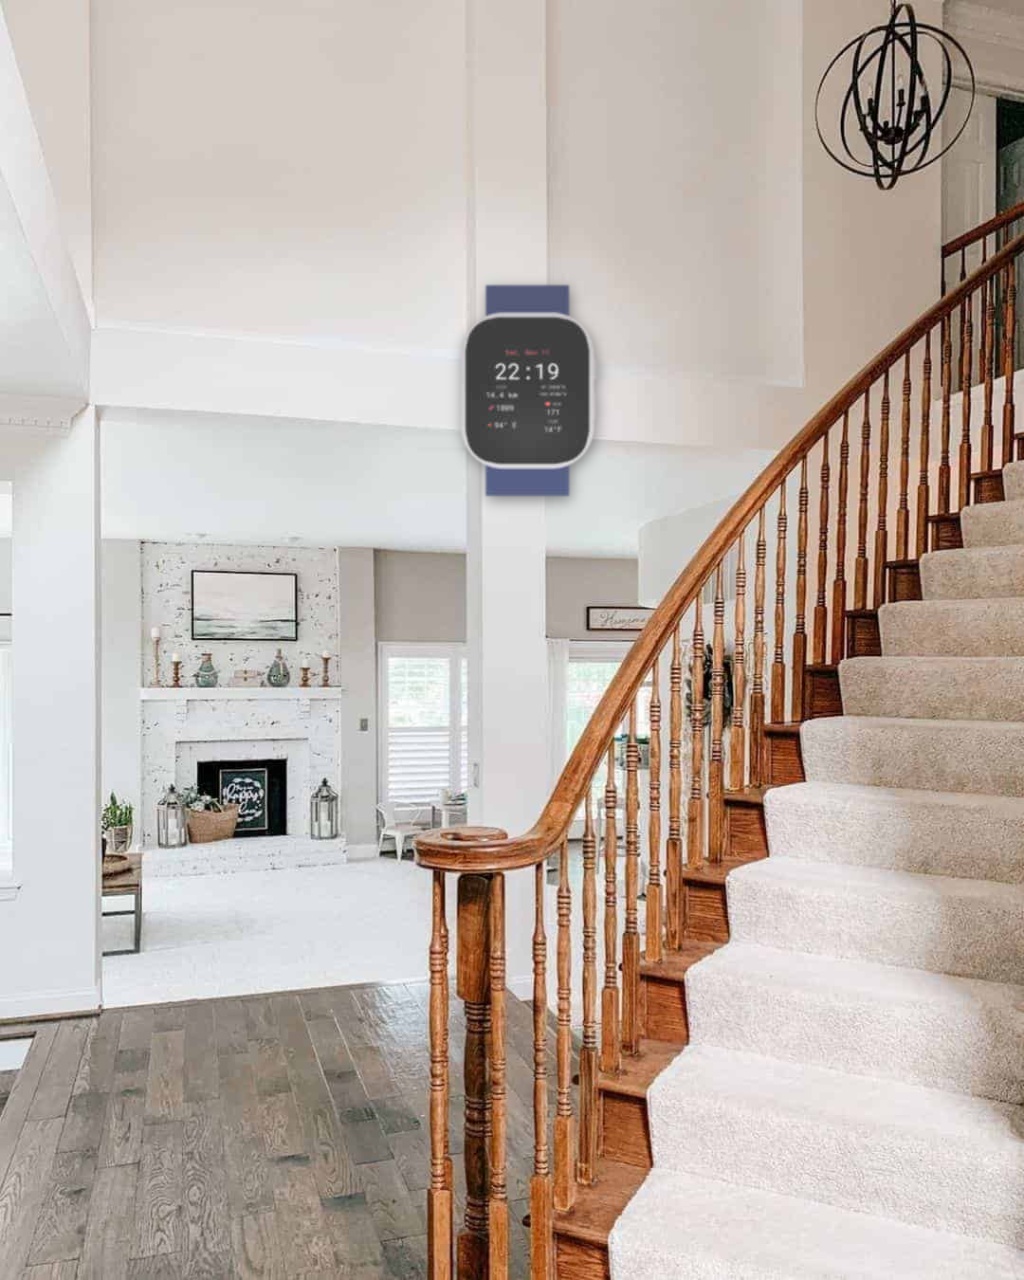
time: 22:19
